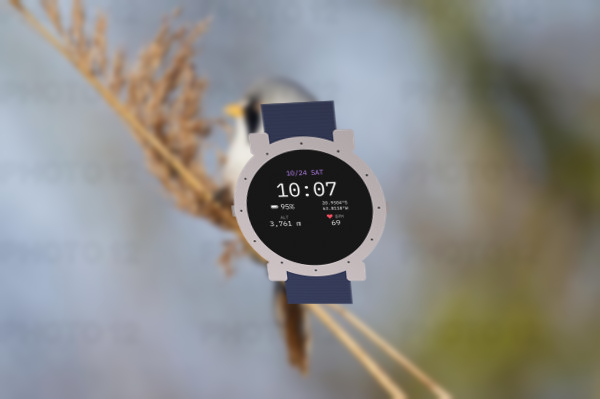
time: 10:07
